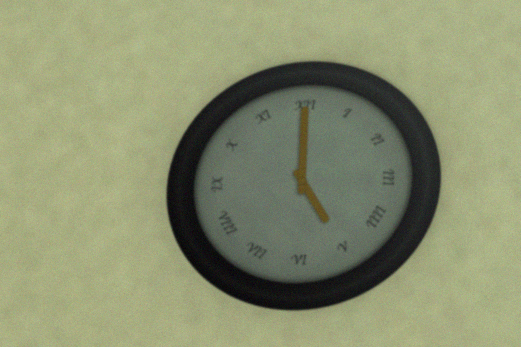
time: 5:00
